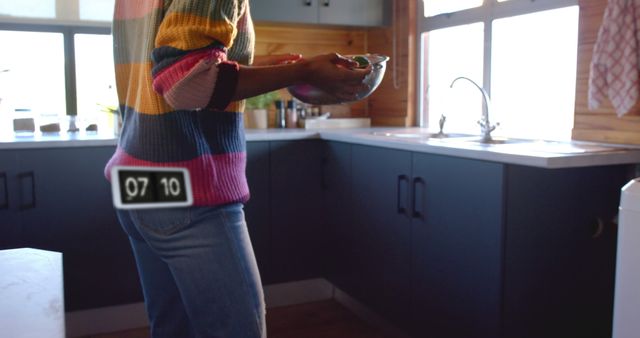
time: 7:10
